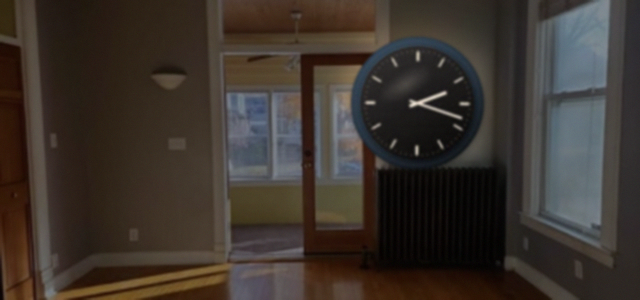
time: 2:18
